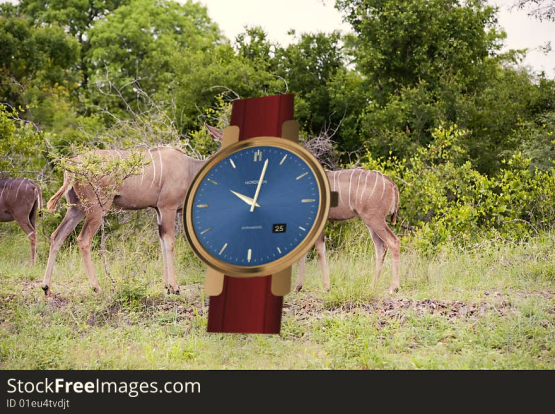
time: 10:02
